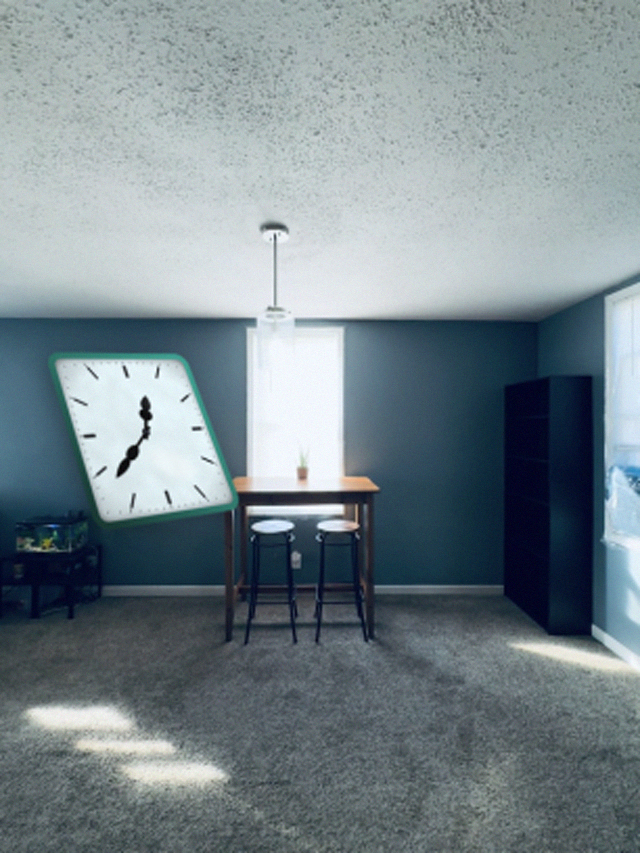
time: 12:38
